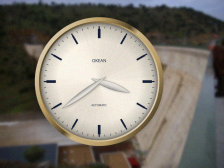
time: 3:39
